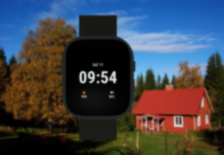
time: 9:54
